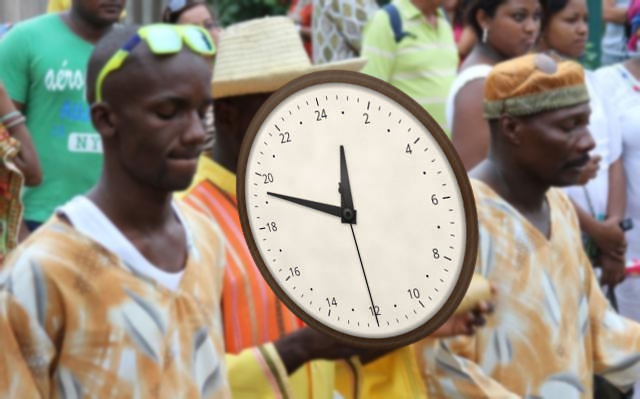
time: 0:48:30
